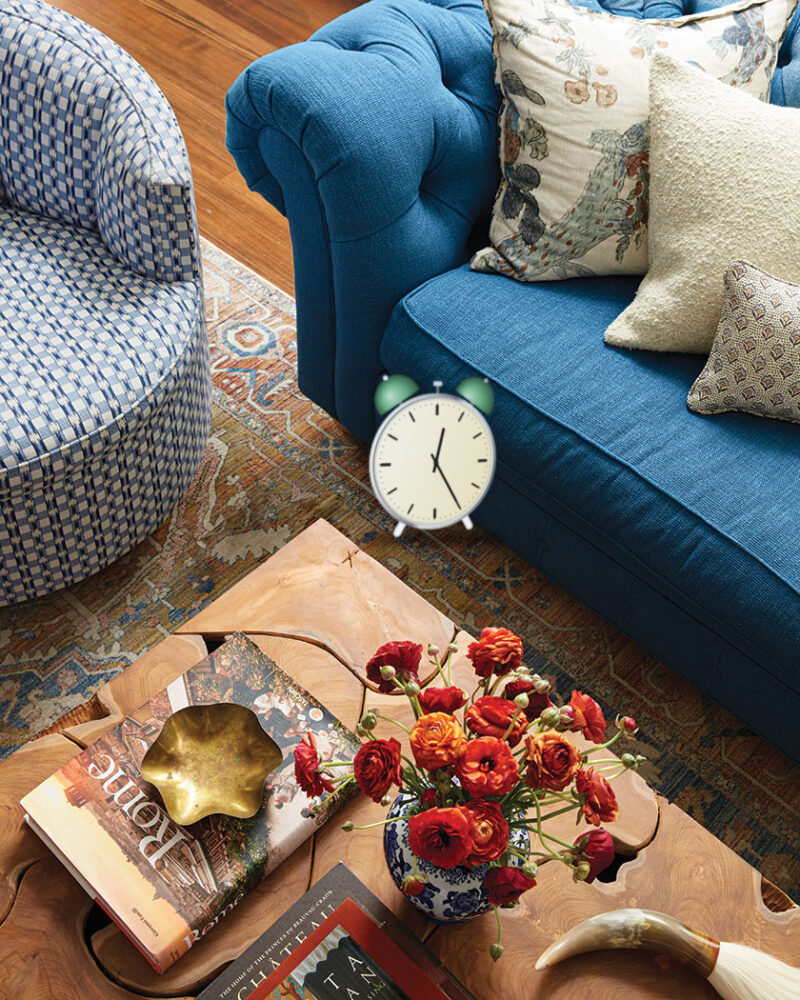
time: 12:25
